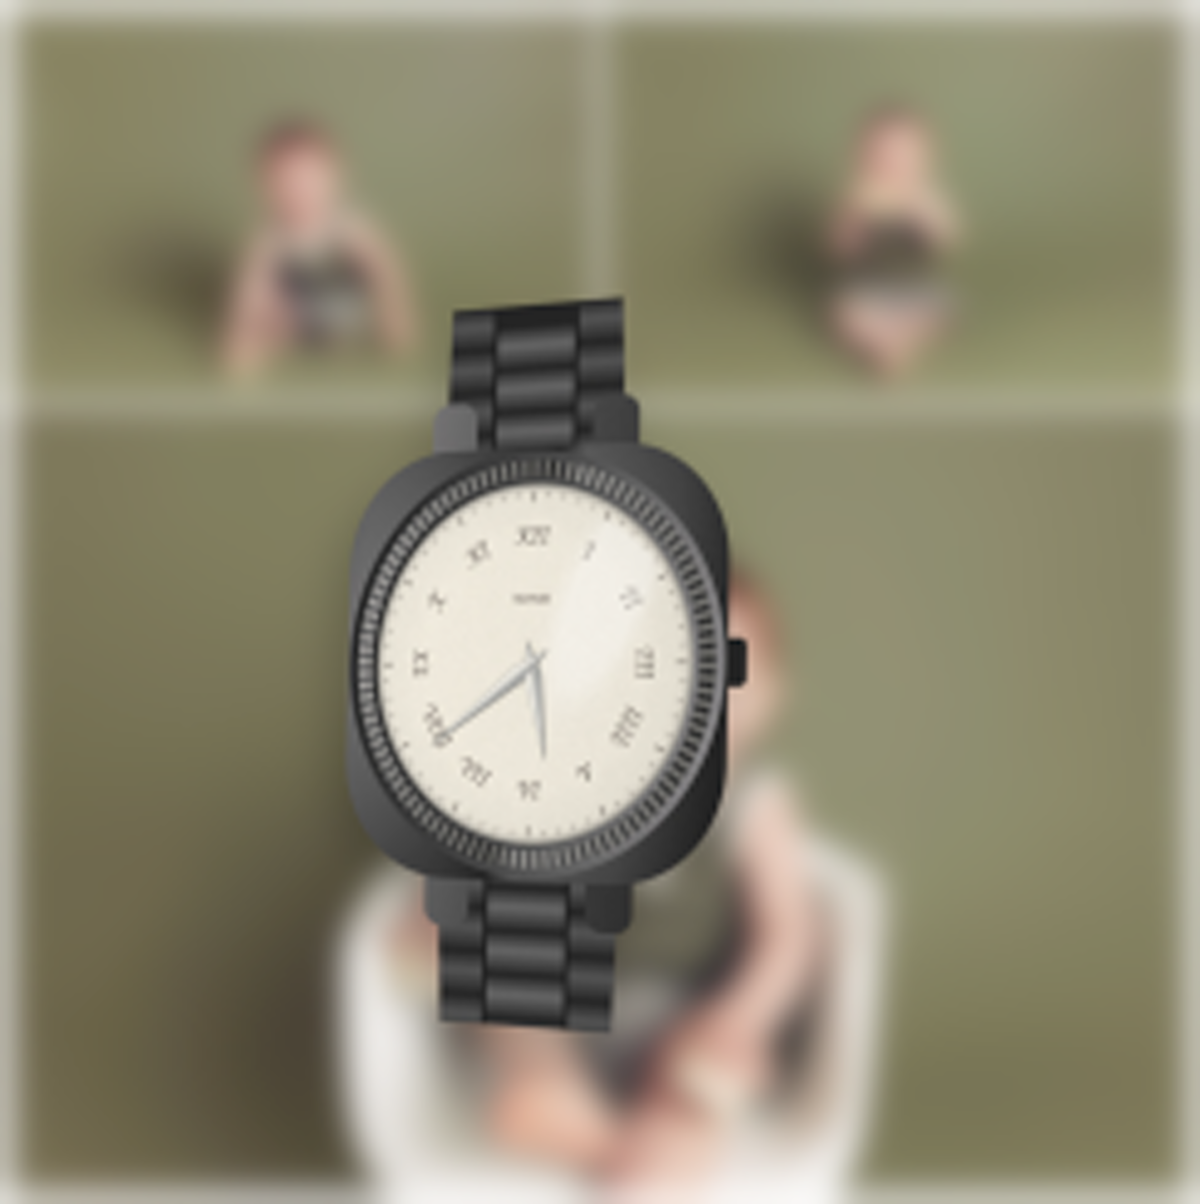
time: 5:39
